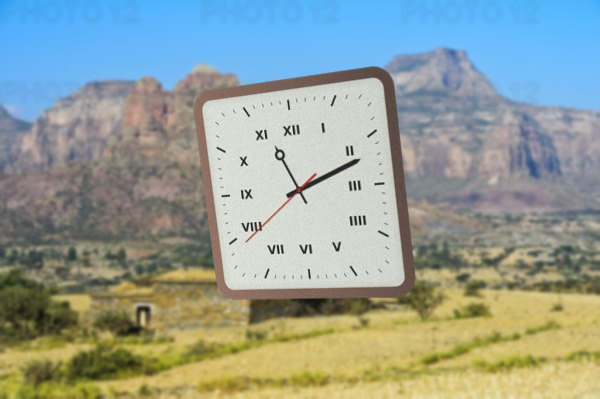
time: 11:11:39
